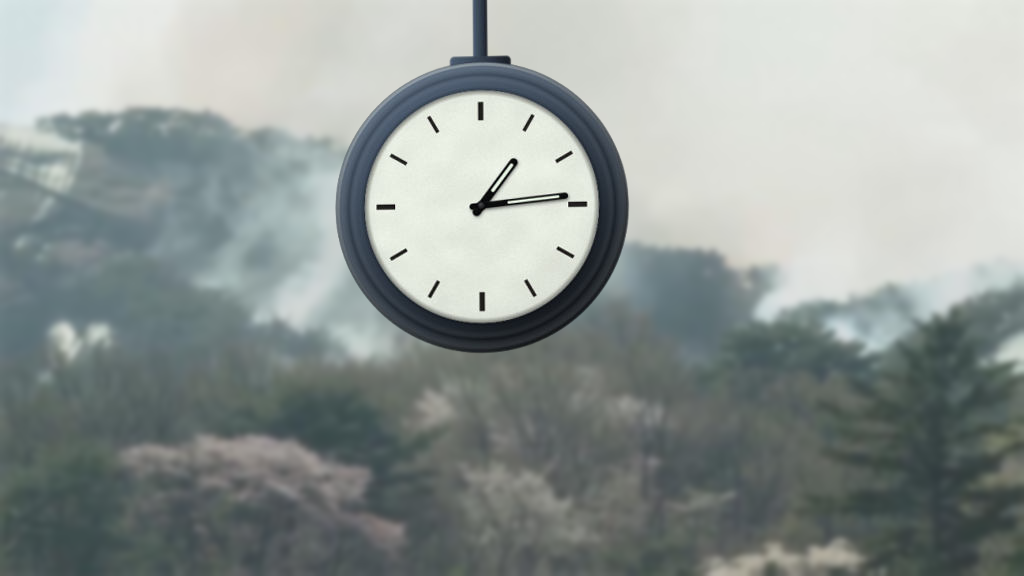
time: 1:14
